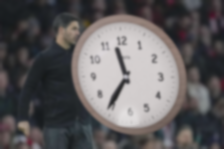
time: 11:36
